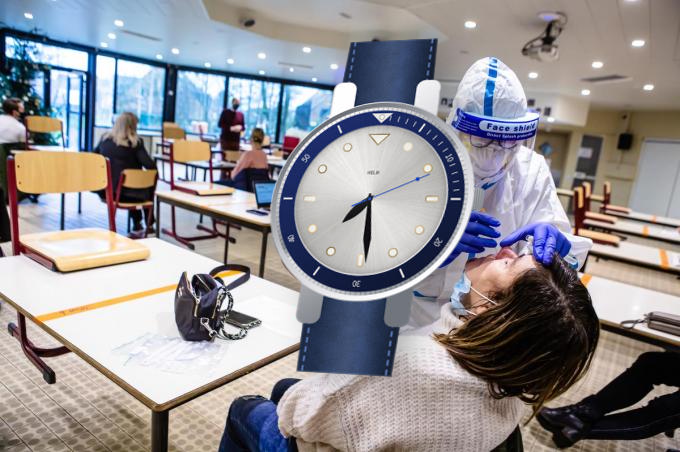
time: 7:29:11
